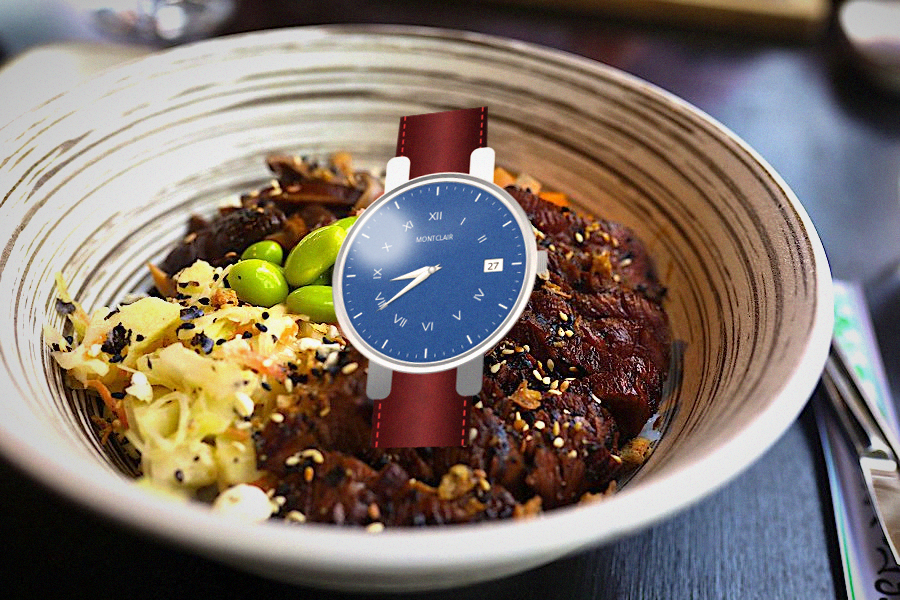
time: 8:39
